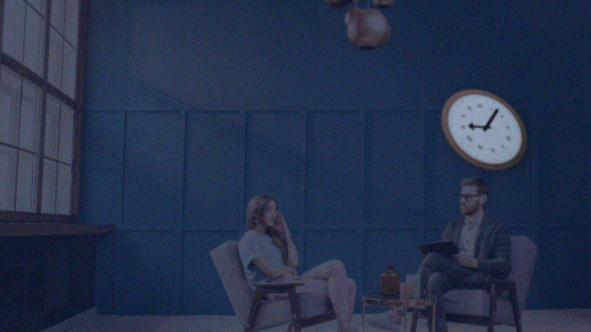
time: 9:07
